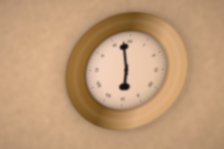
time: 5:58
